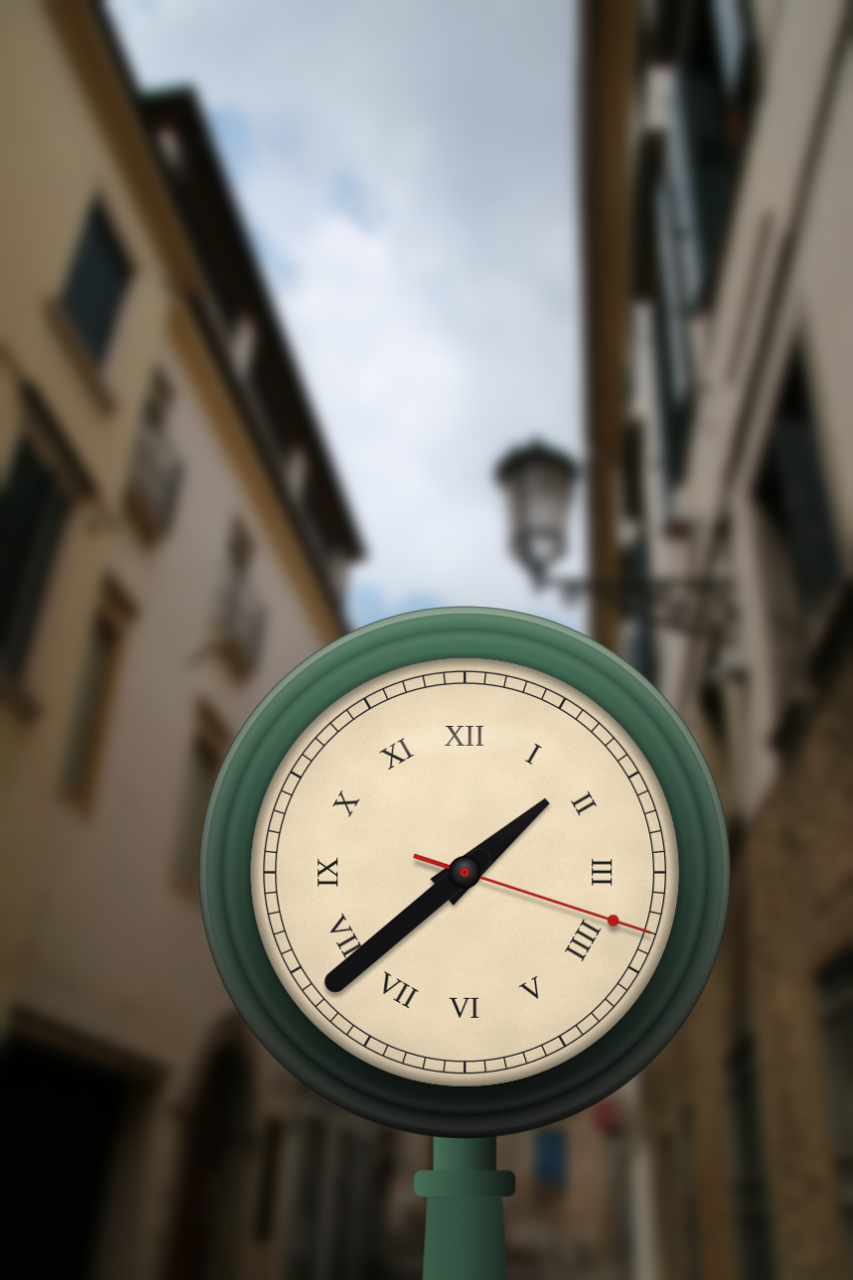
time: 1:38:18
